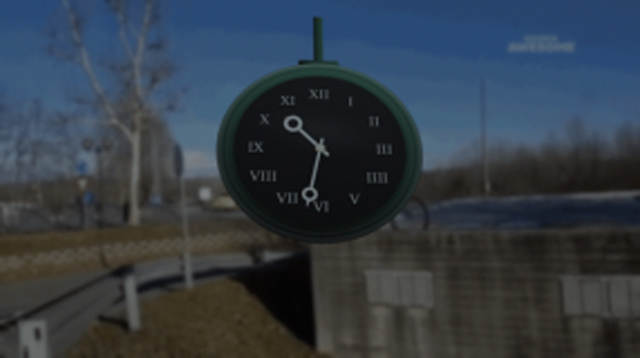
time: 10:32
